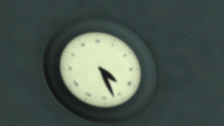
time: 4:27
